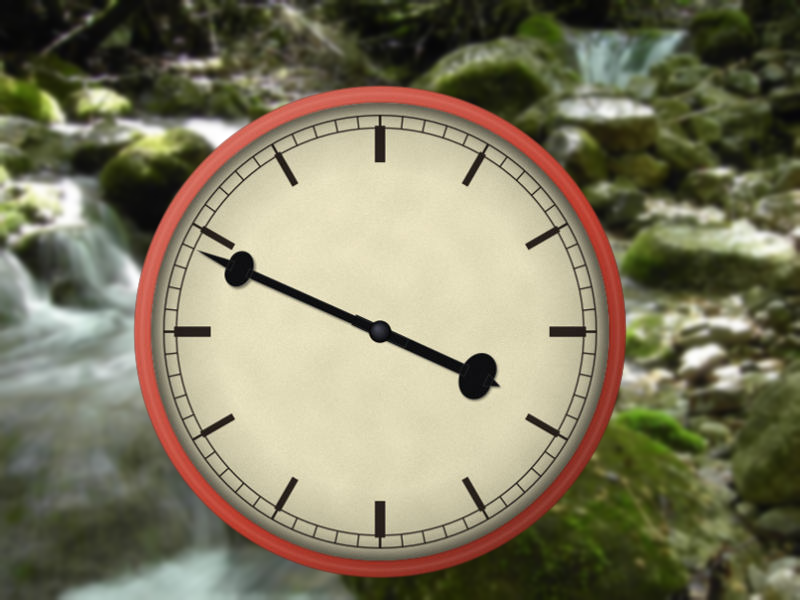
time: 3:49
